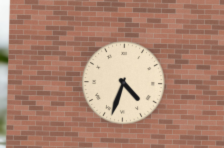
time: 4:33
